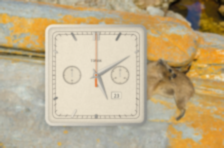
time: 5:10
